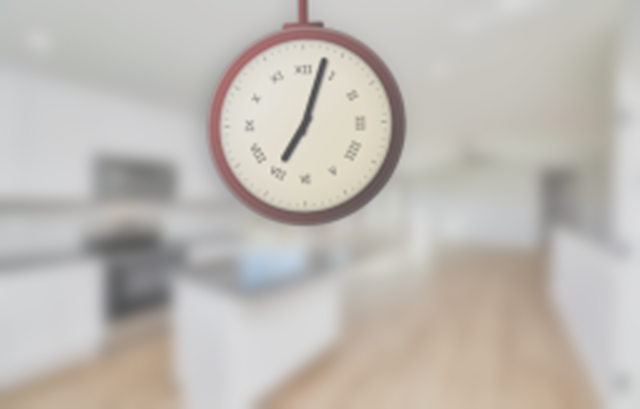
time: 7:03
